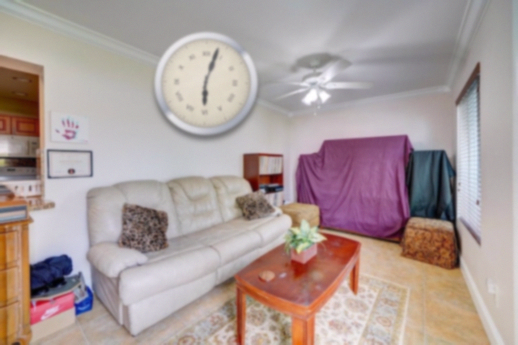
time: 6:03
